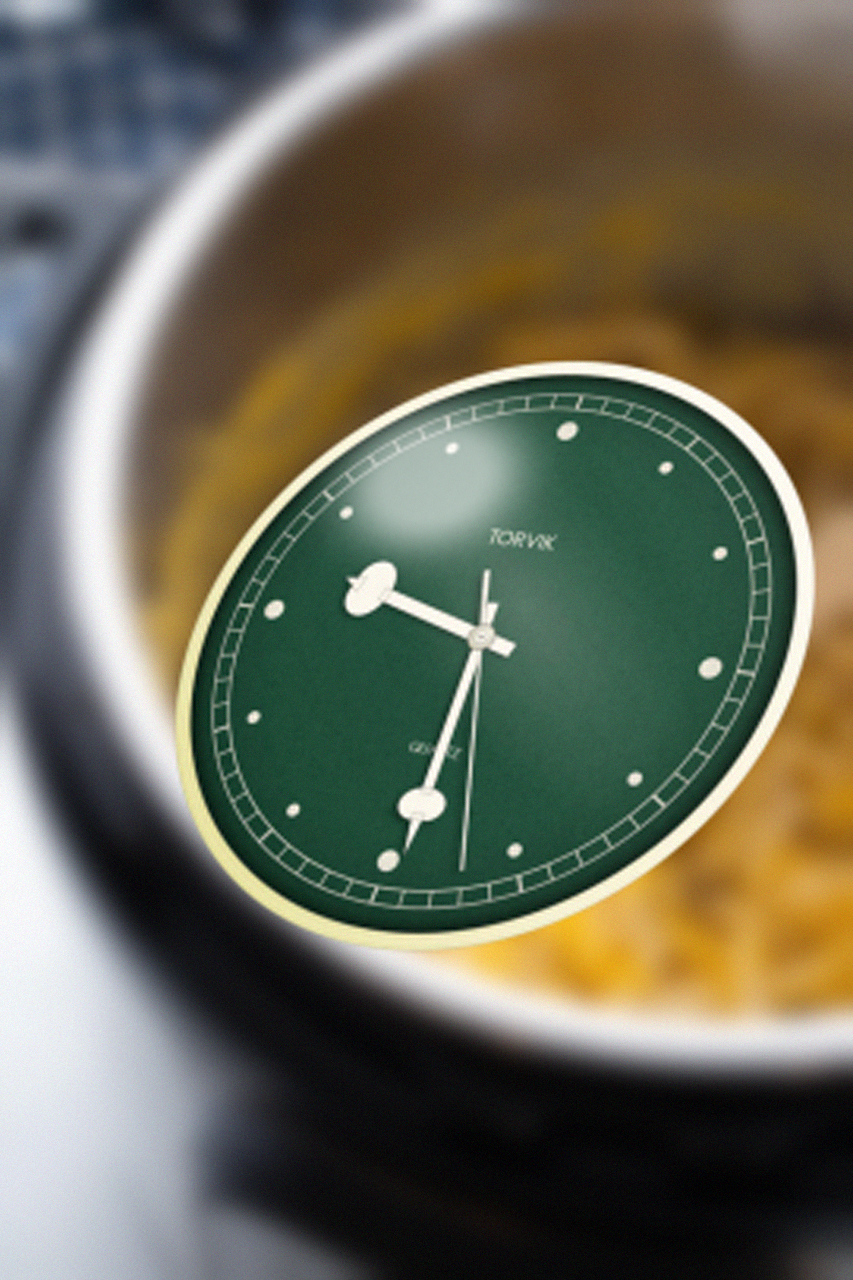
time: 9:29:27
